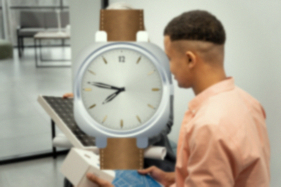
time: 7:47
